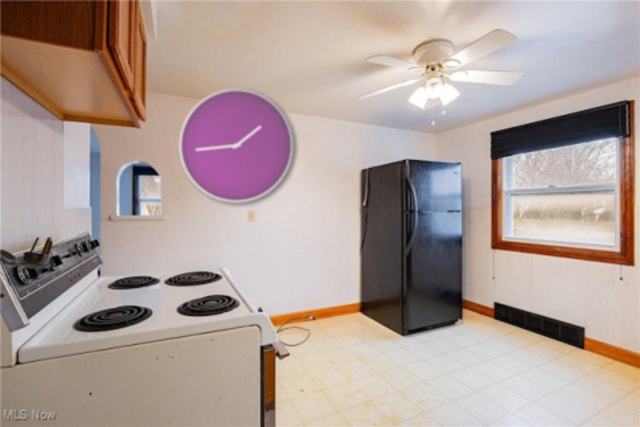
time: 1:44
